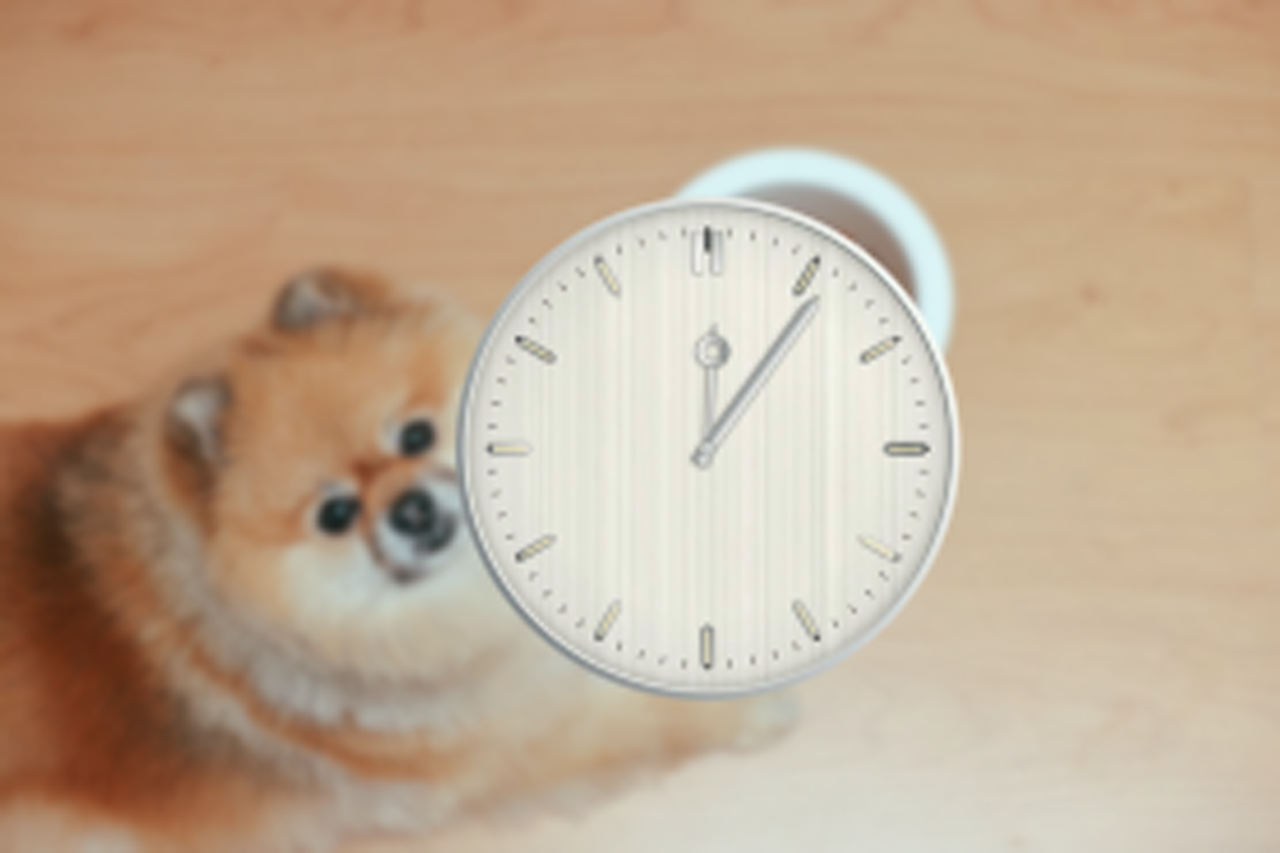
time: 12:06
